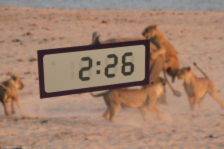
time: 2:26
